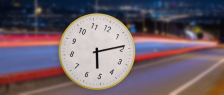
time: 5:09
